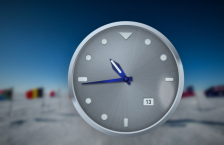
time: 10:44
